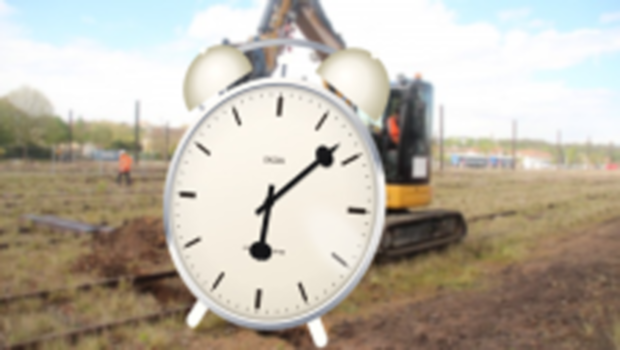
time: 6:08
